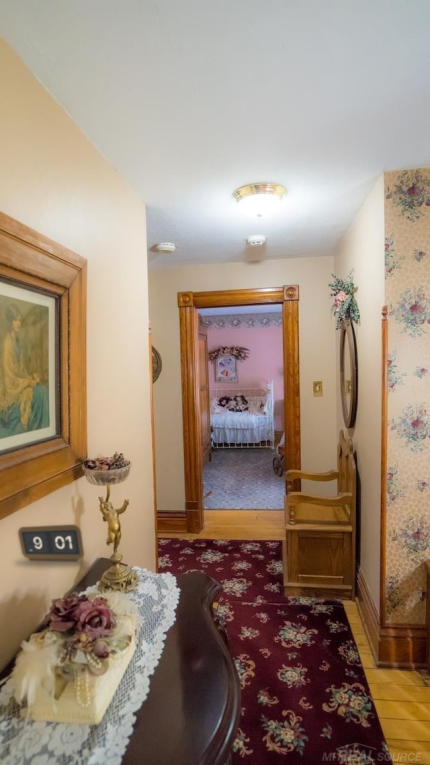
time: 9:01
